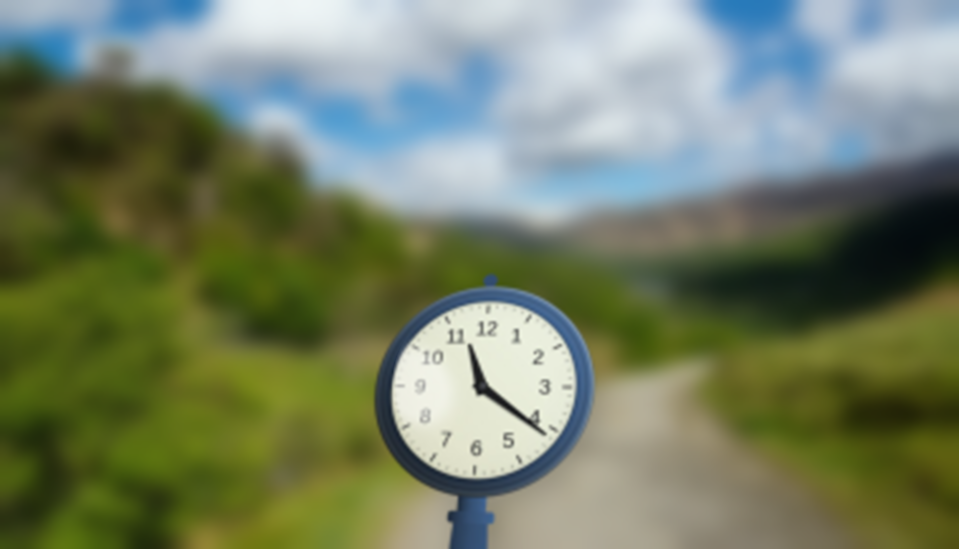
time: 11:21
